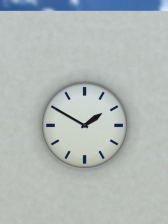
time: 1:50
